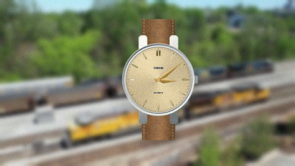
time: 3:09
